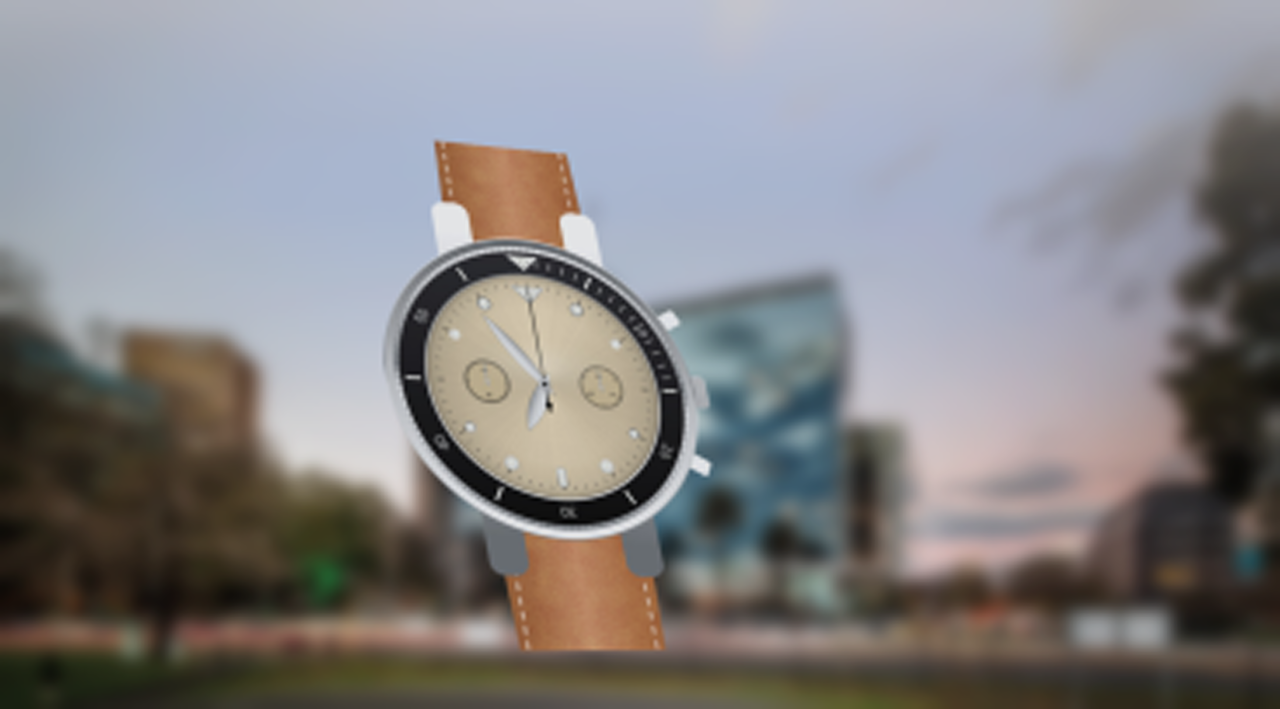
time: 6:54
